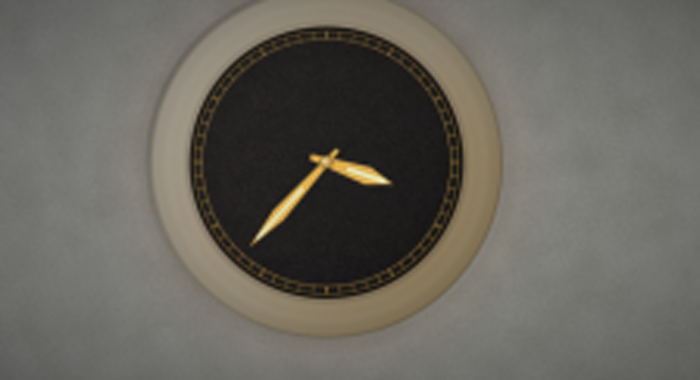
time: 3:37
